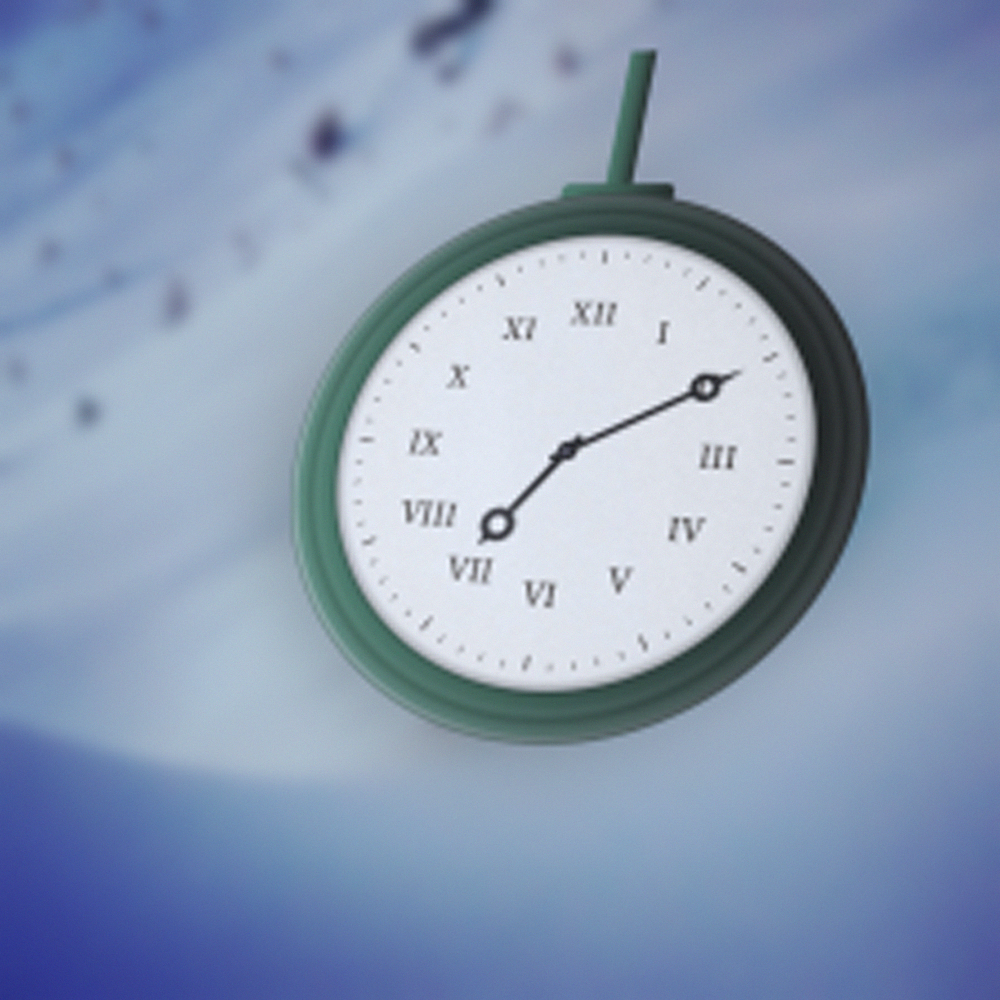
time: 7:10
